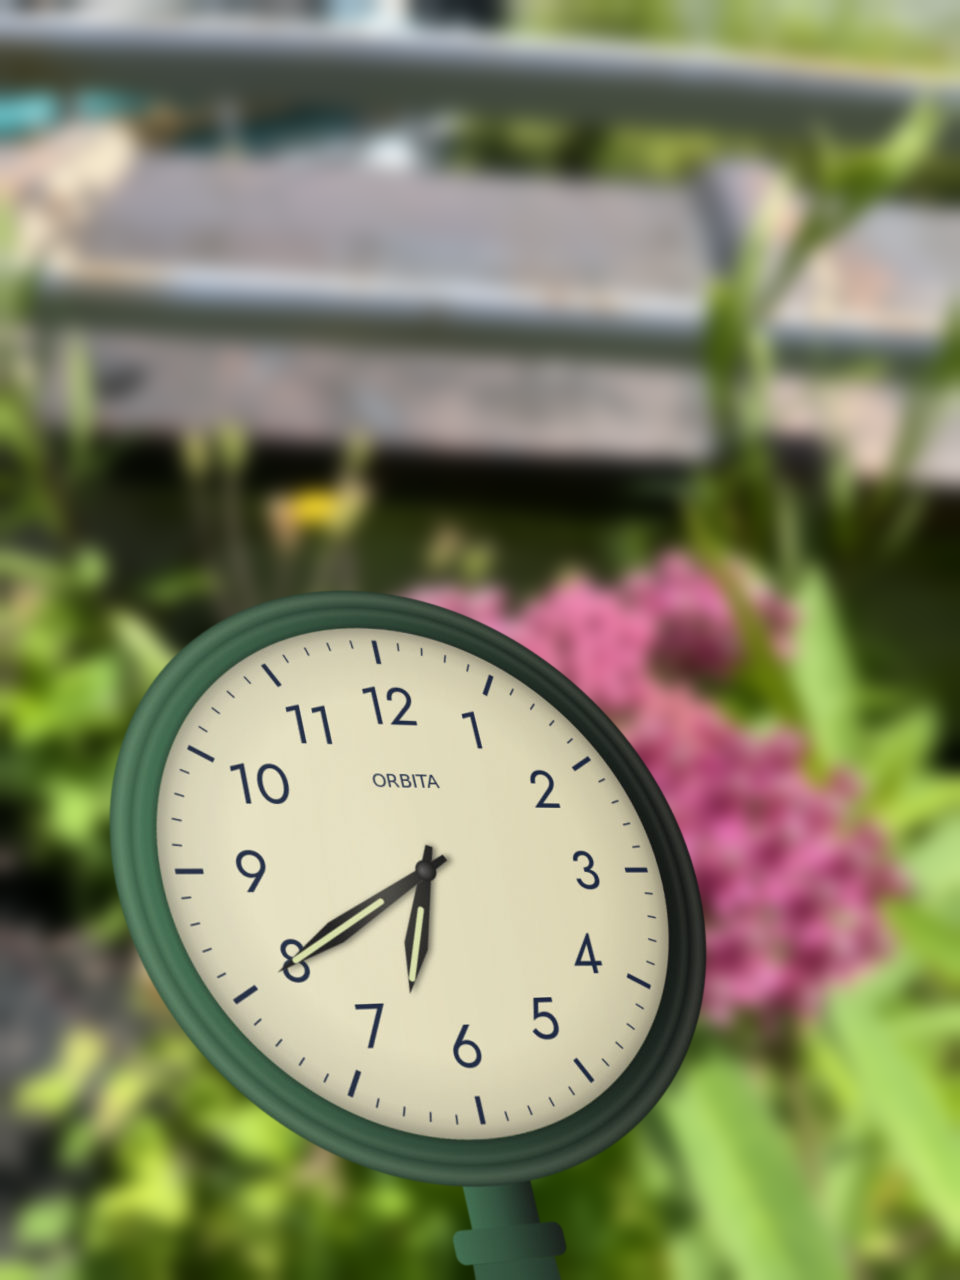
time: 6:40
